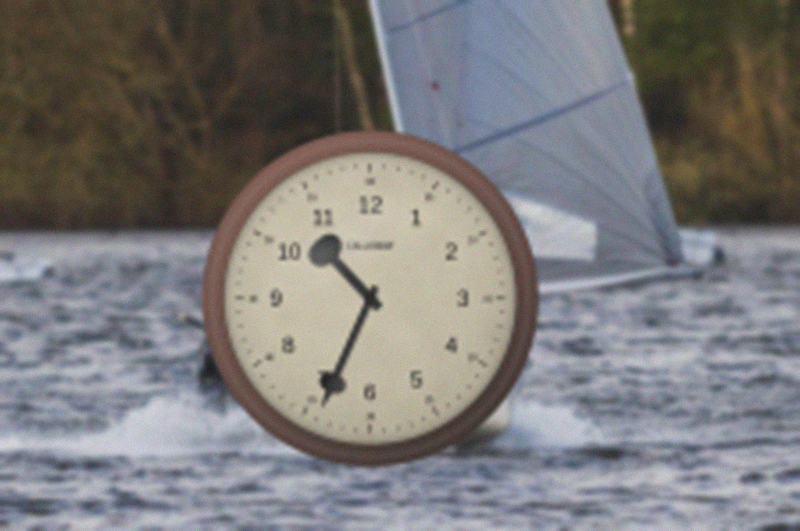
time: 10:34
